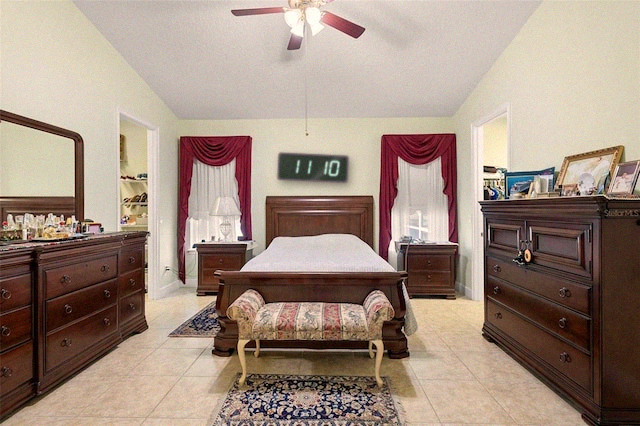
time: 11:10
